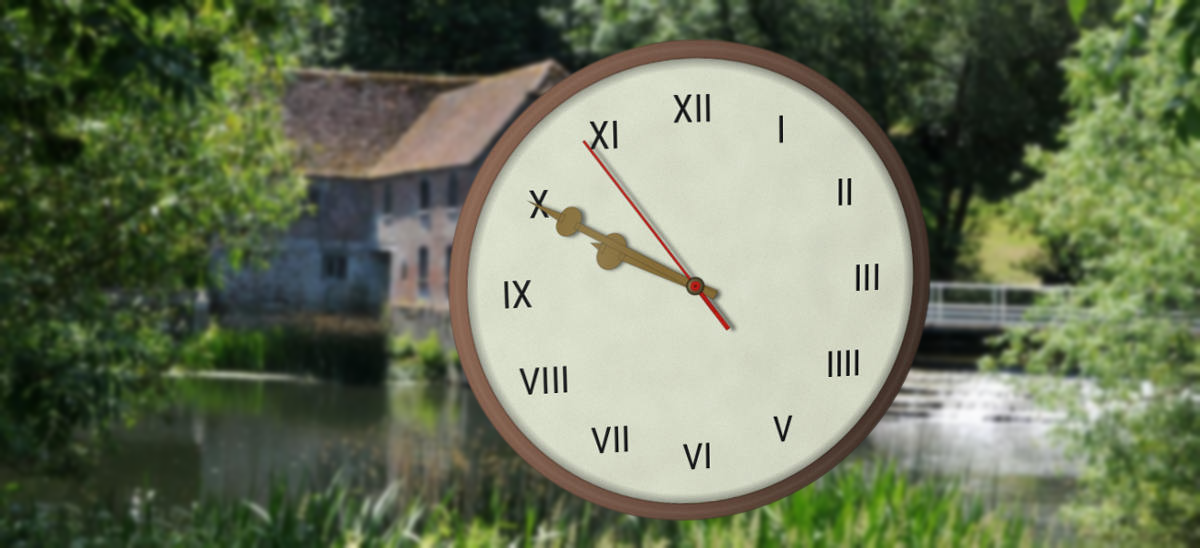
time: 9:49:54
